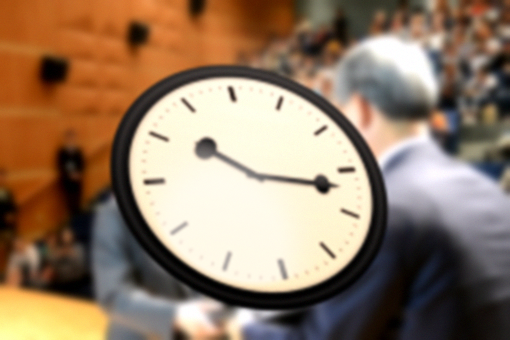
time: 10:17
